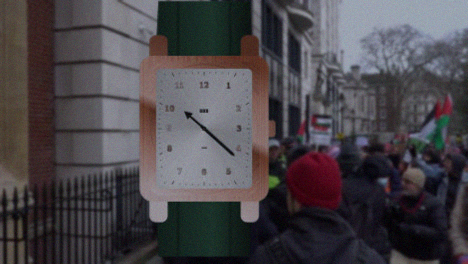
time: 10:22
